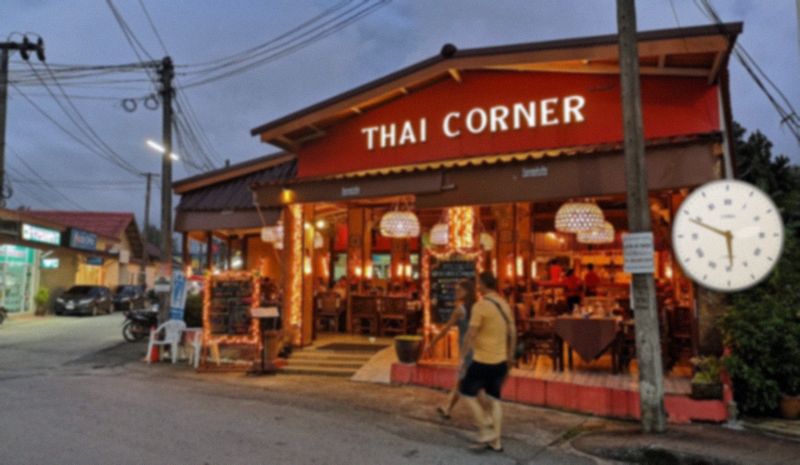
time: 5:49
